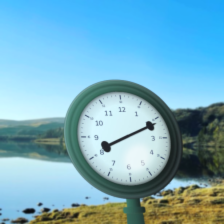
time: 8:11
